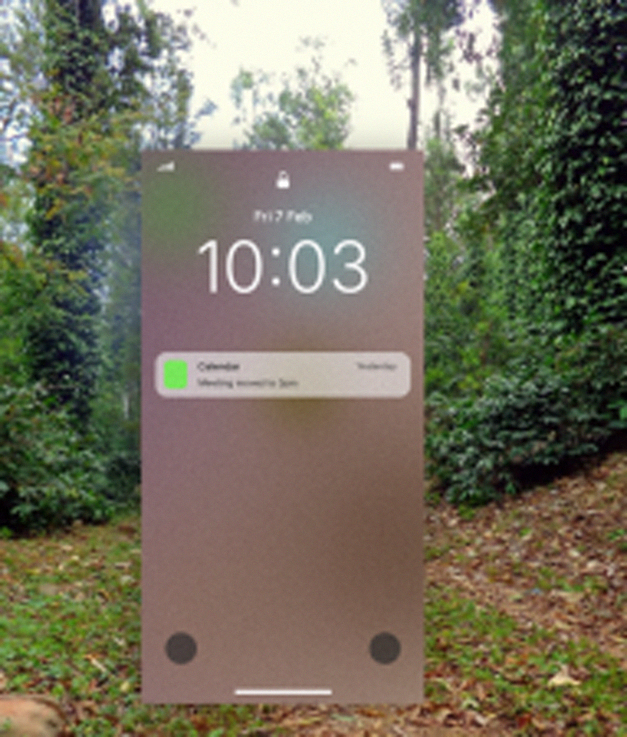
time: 10:03
